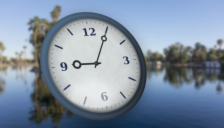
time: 9:05
